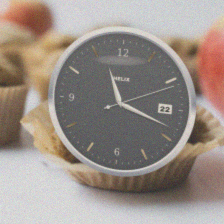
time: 11:18:11
